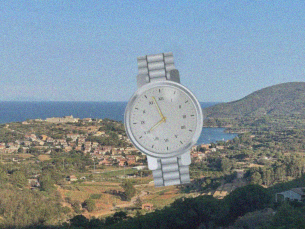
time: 7:57
